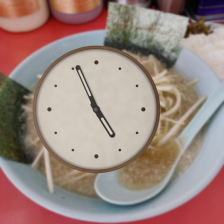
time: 4:56
